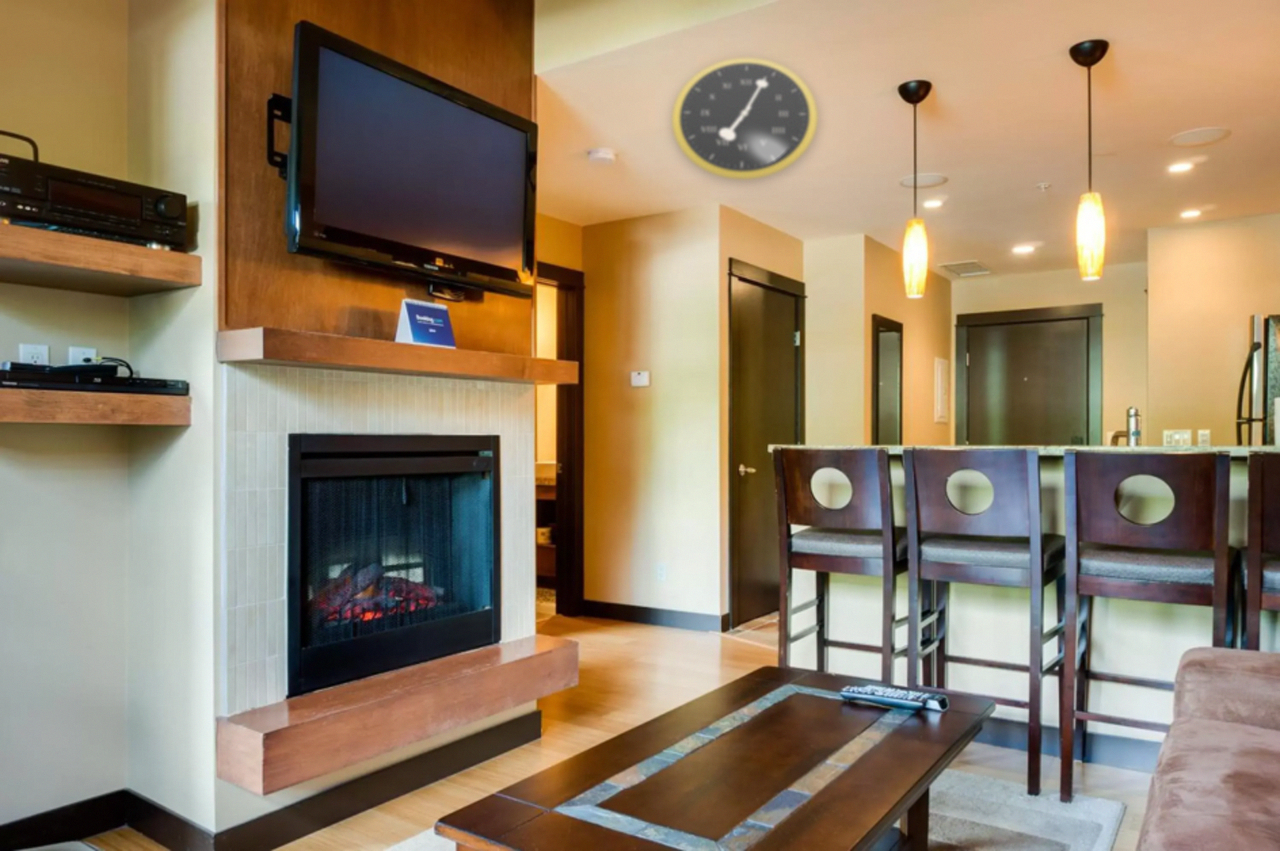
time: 7:04
